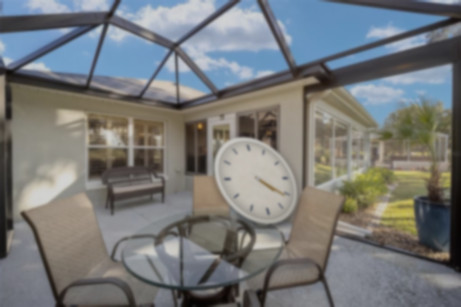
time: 4:21
